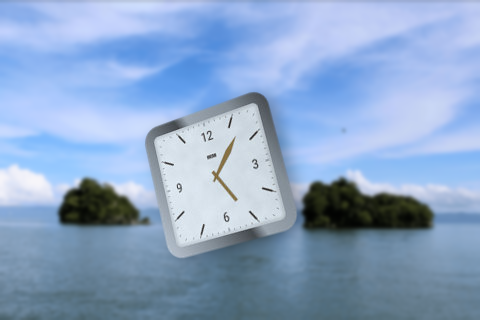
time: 5:07
